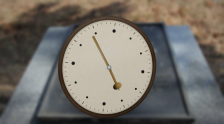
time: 4:54
